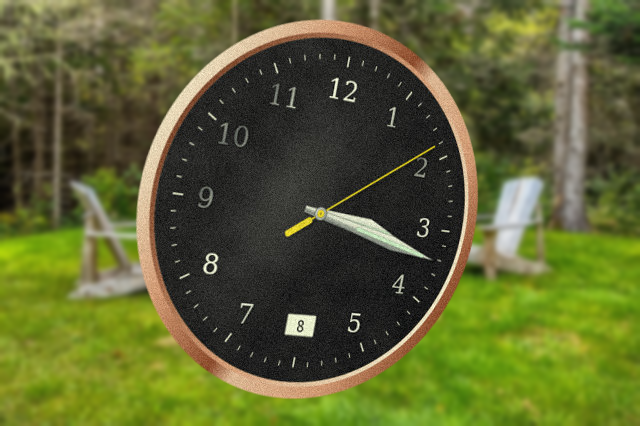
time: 3:17:09
